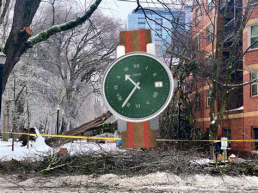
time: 10:36
